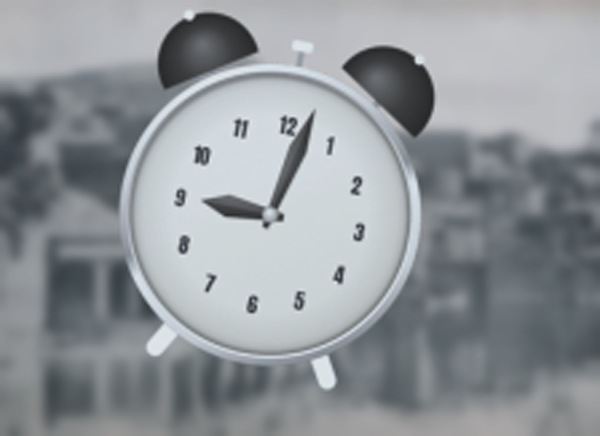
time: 9:02
